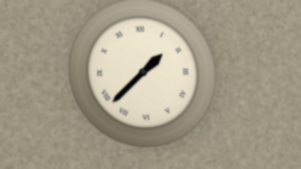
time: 1:38
